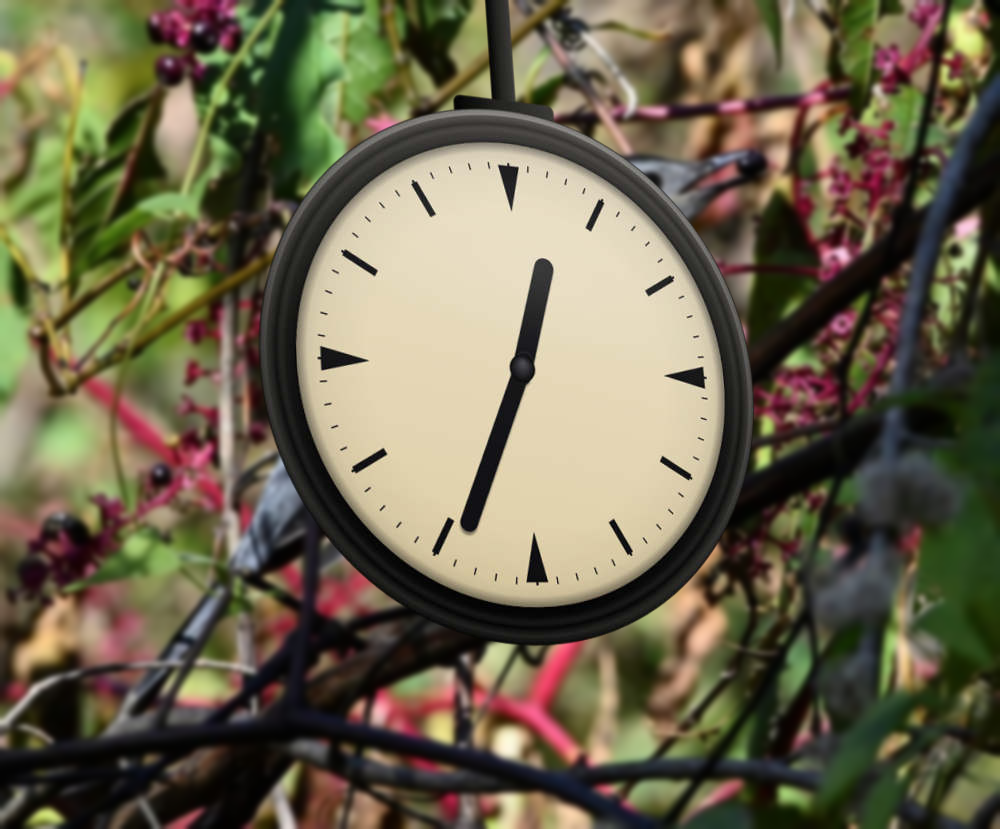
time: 12:34
